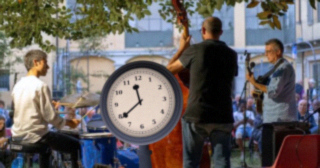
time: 11:39
